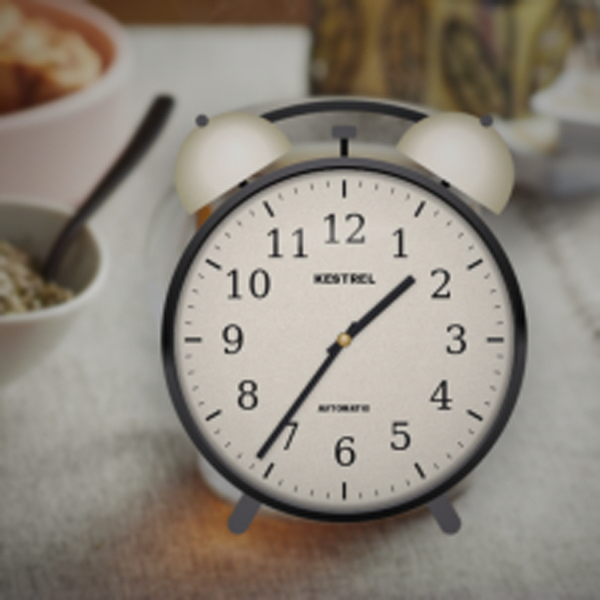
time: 1:36
